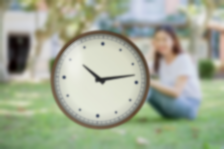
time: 10:13
